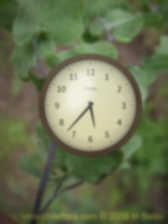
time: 5:37
